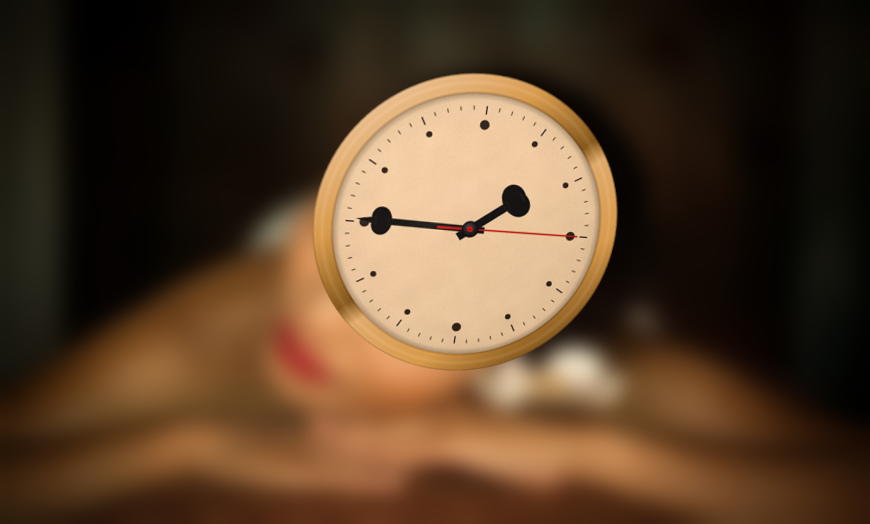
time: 1:45:15
